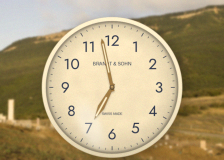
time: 6:58
